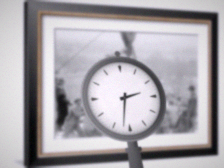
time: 2:32
